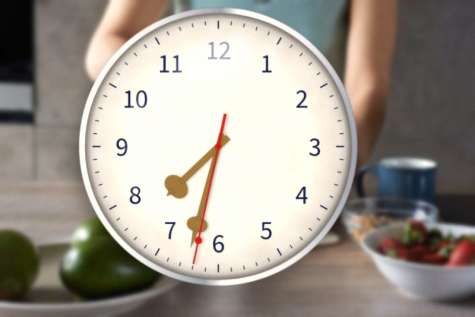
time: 7:32:32
